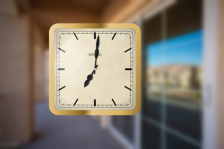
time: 7:01
